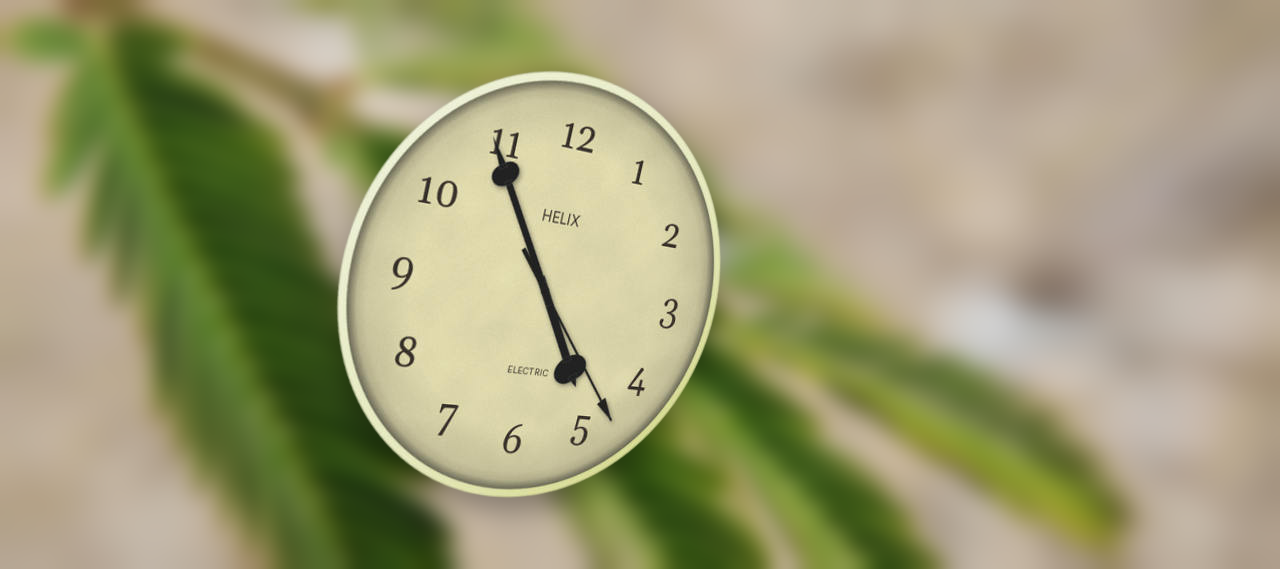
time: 4:54:23
